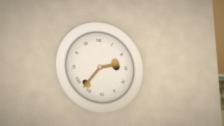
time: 2:37
